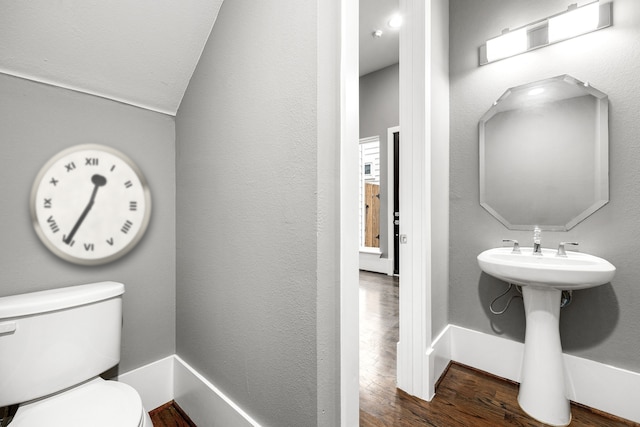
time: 12:35
